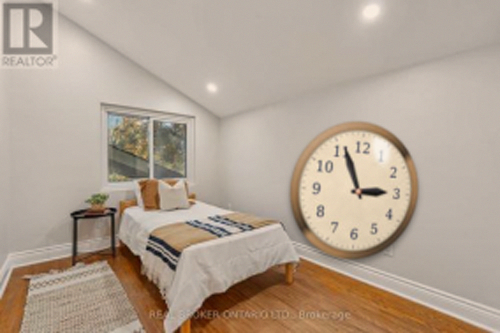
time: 2:56
